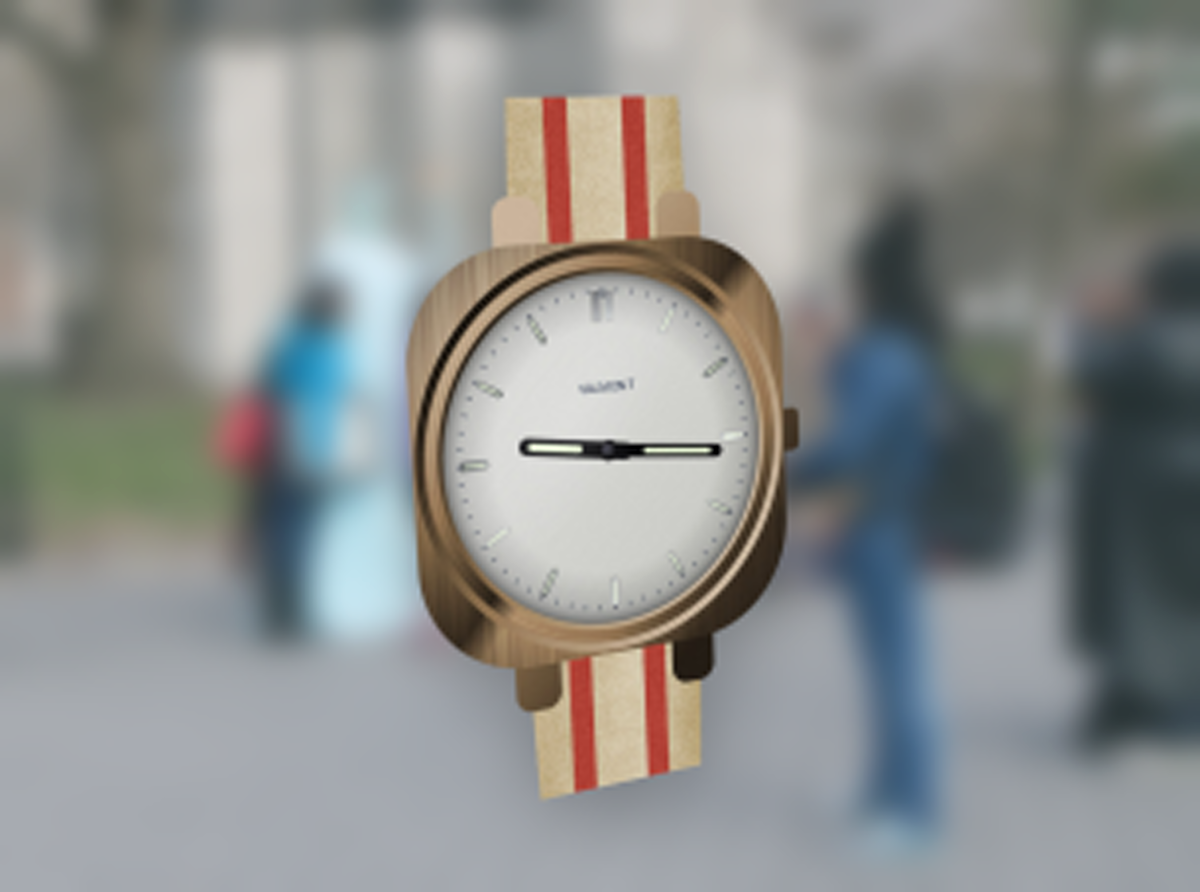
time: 9:16
